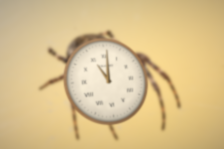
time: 11:01
